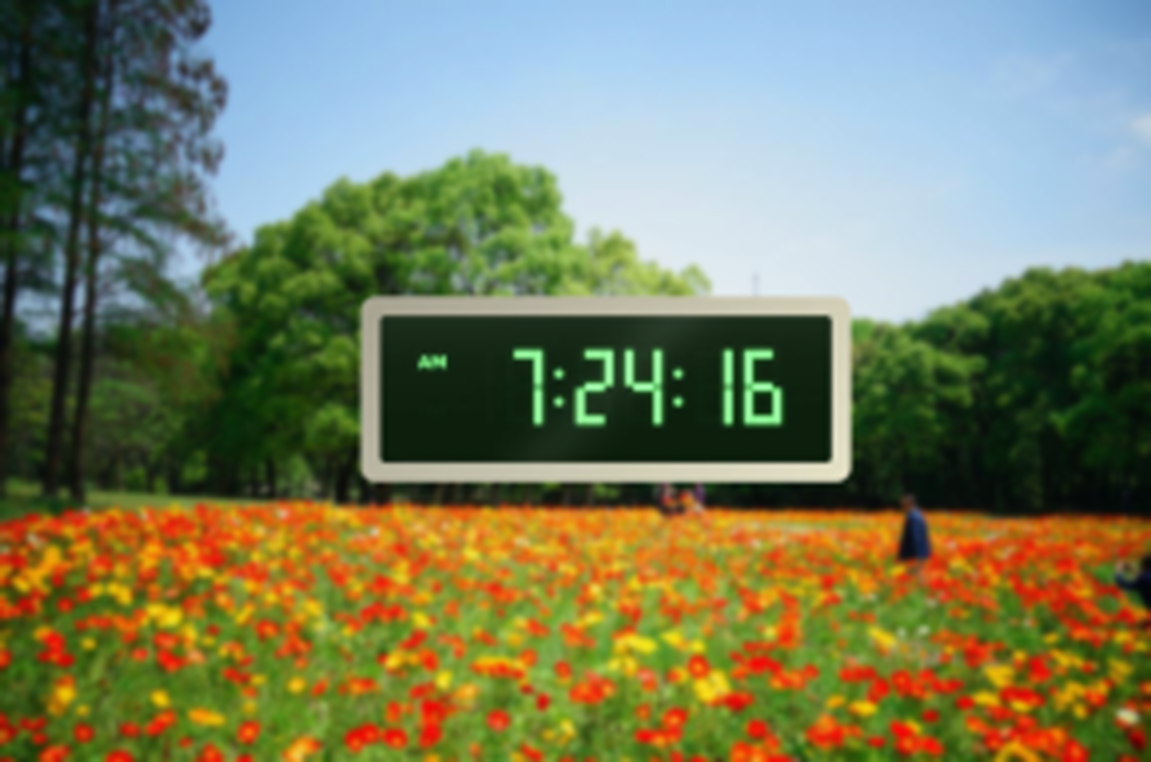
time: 7:24:16
